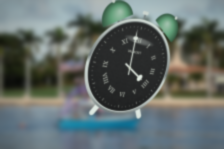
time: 3:59
